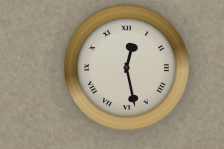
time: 12:28
